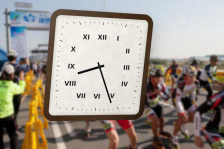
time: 8:26
